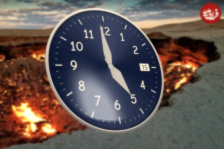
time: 4:59
